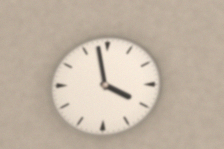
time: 3:58
